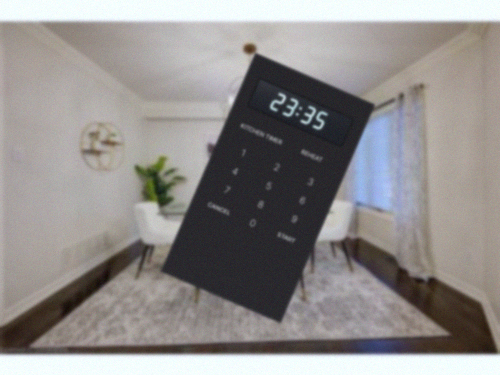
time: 23:35
